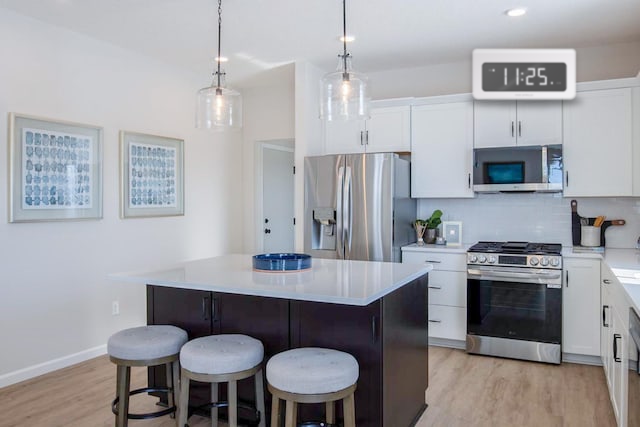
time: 11:25
